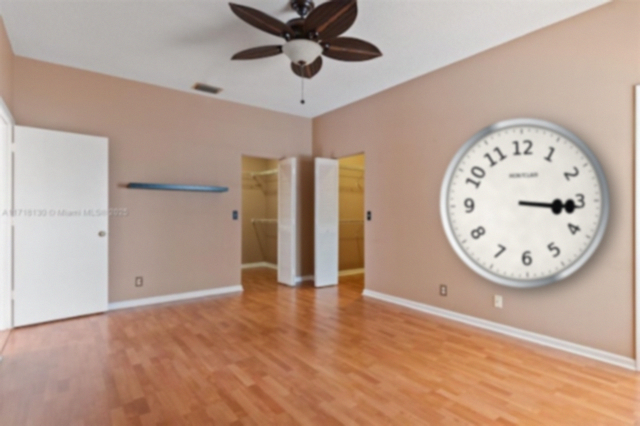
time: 3:16
